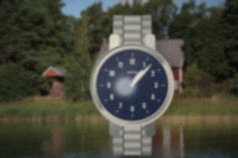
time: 1:07
